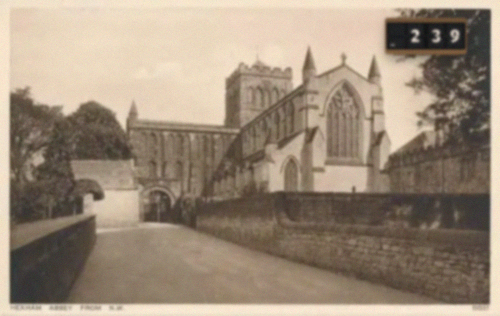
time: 2:39
